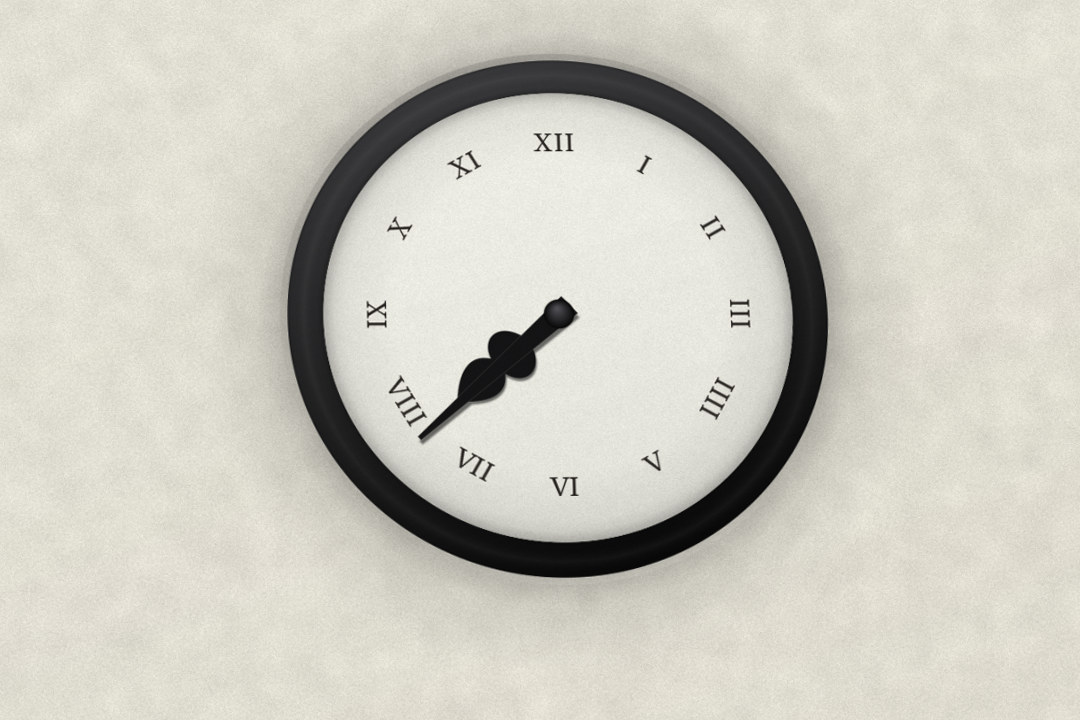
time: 7:38
